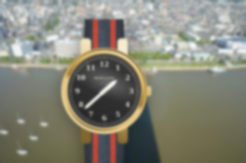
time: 1:38
